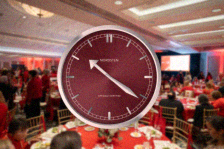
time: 10:21
